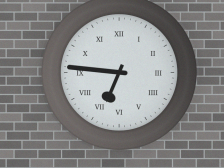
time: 6:46
